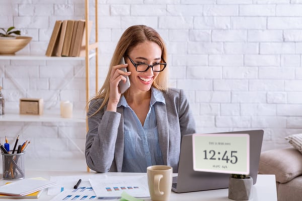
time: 12:45
